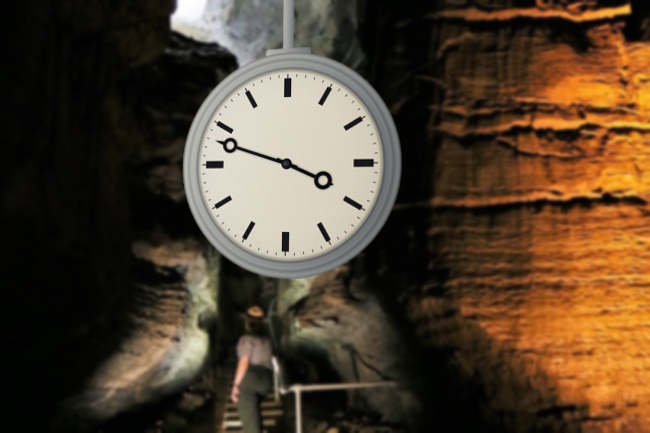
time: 3:48
